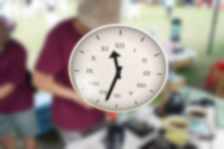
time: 11:33
